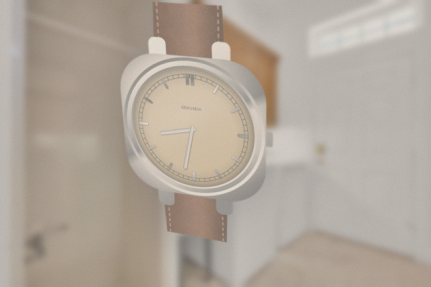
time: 8:32
